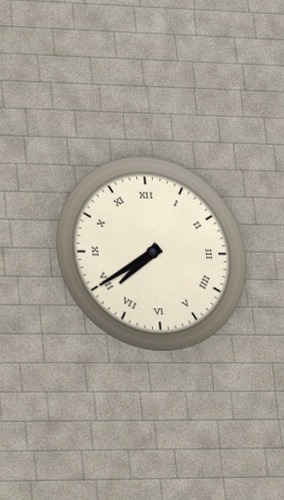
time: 7:40
